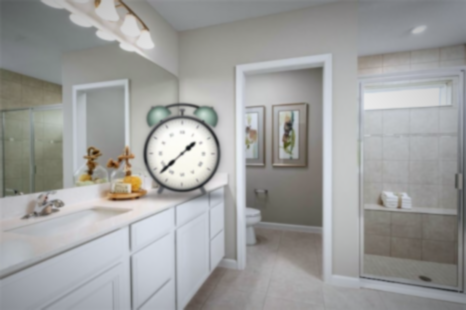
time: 1:38
